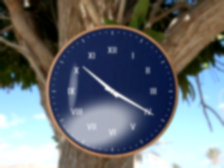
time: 10:20
